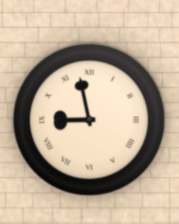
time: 8:58
